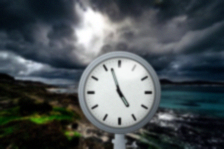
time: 4:57
